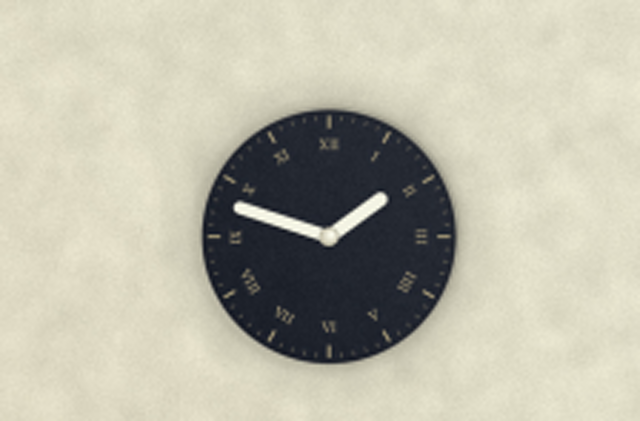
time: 1:48
